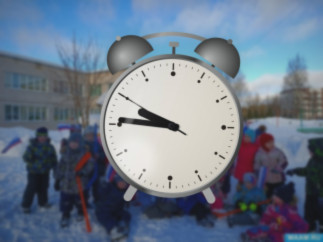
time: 9:45:50
